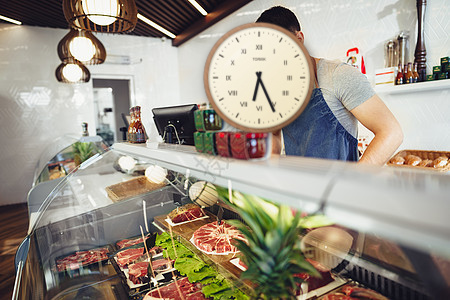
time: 6:26
